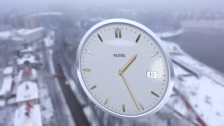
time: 1:26
